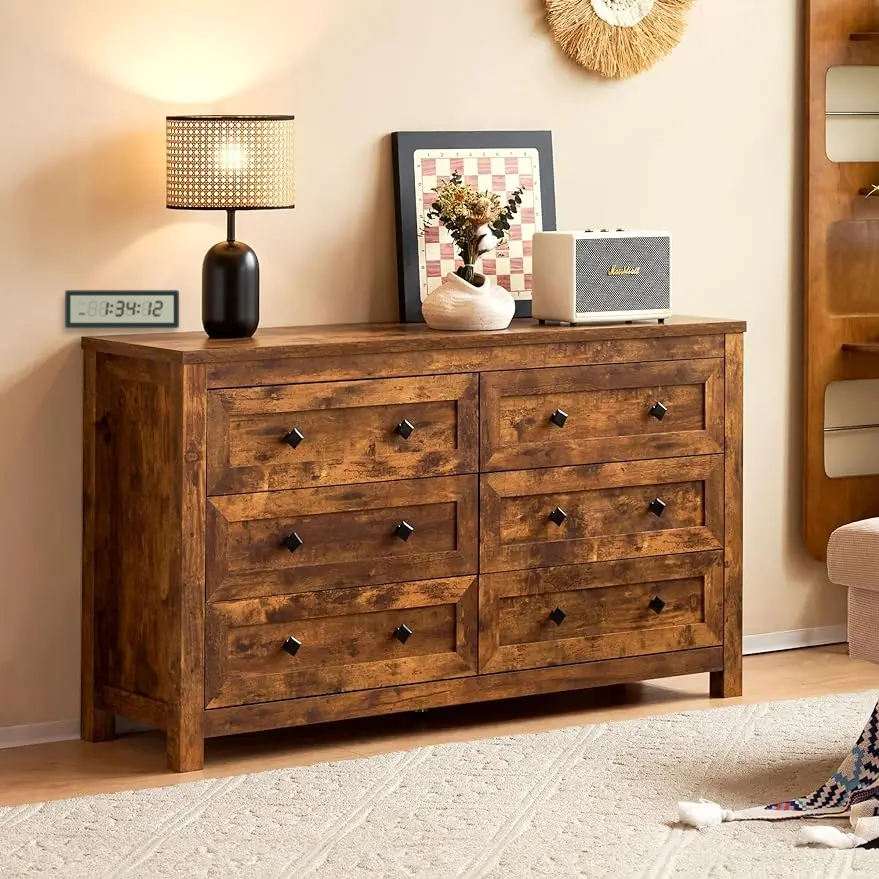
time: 1:34:12
